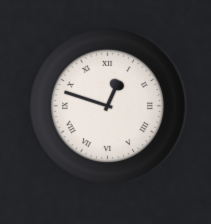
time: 12:48
